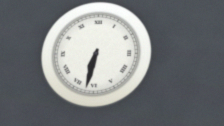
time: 6:32
